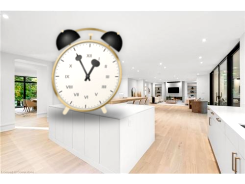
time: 12:55
